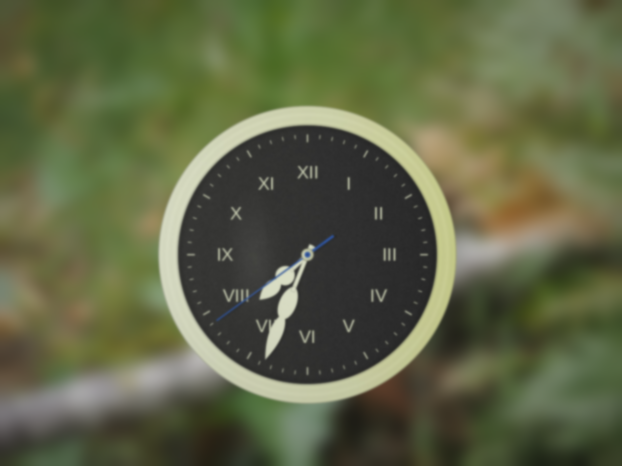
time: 7:33:39
